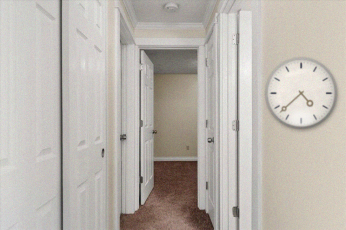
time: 4:38
